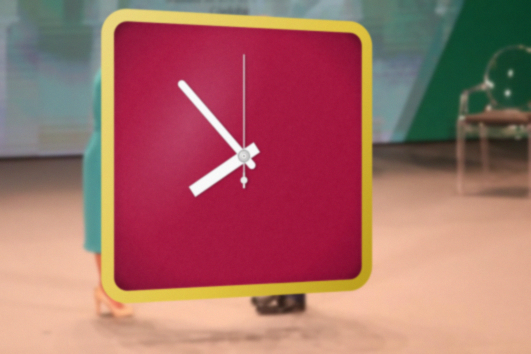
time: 7:53:00
